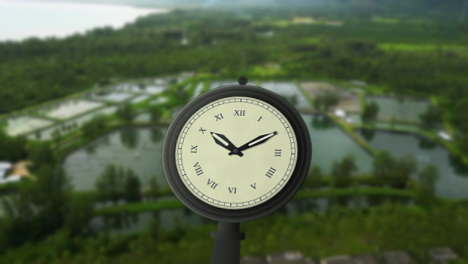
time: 10:10
